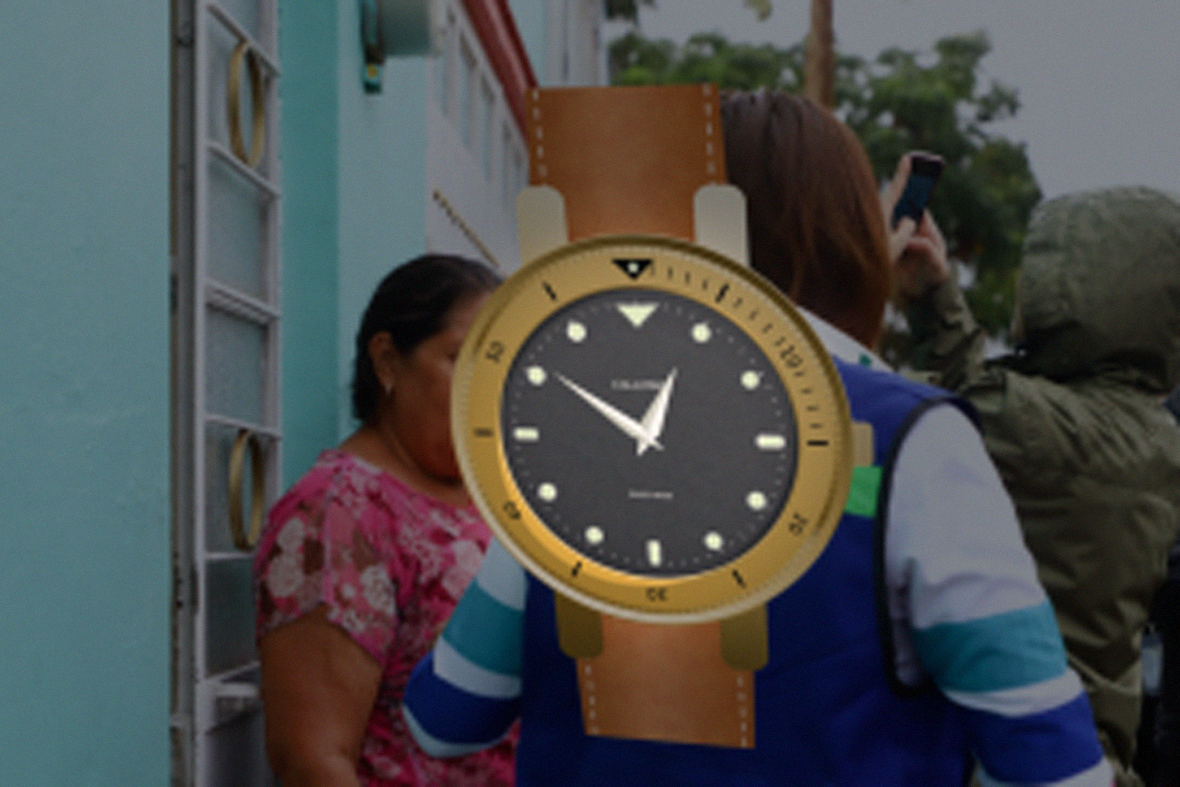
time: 12:51
